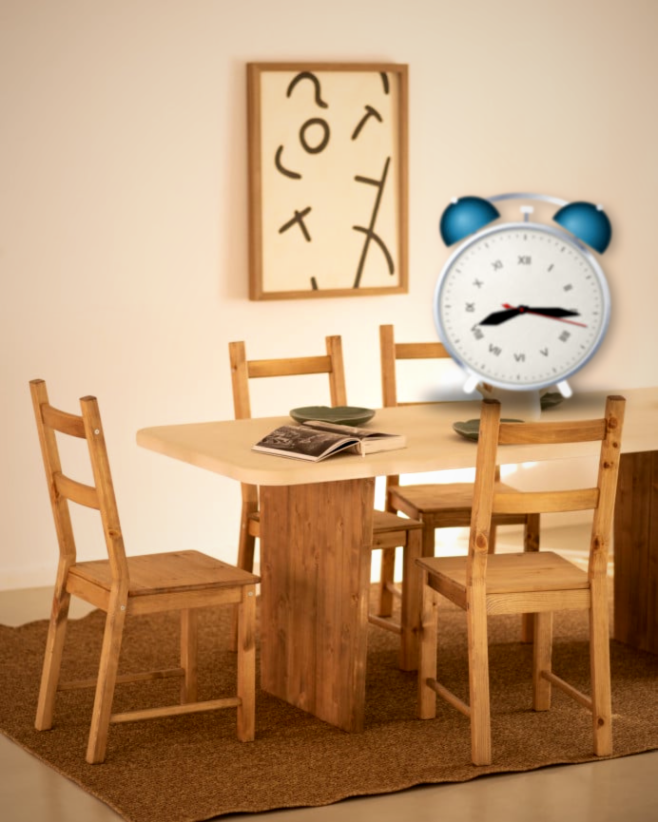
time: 8:15:17
